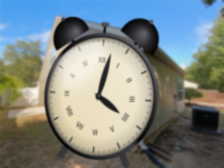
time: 4:02
